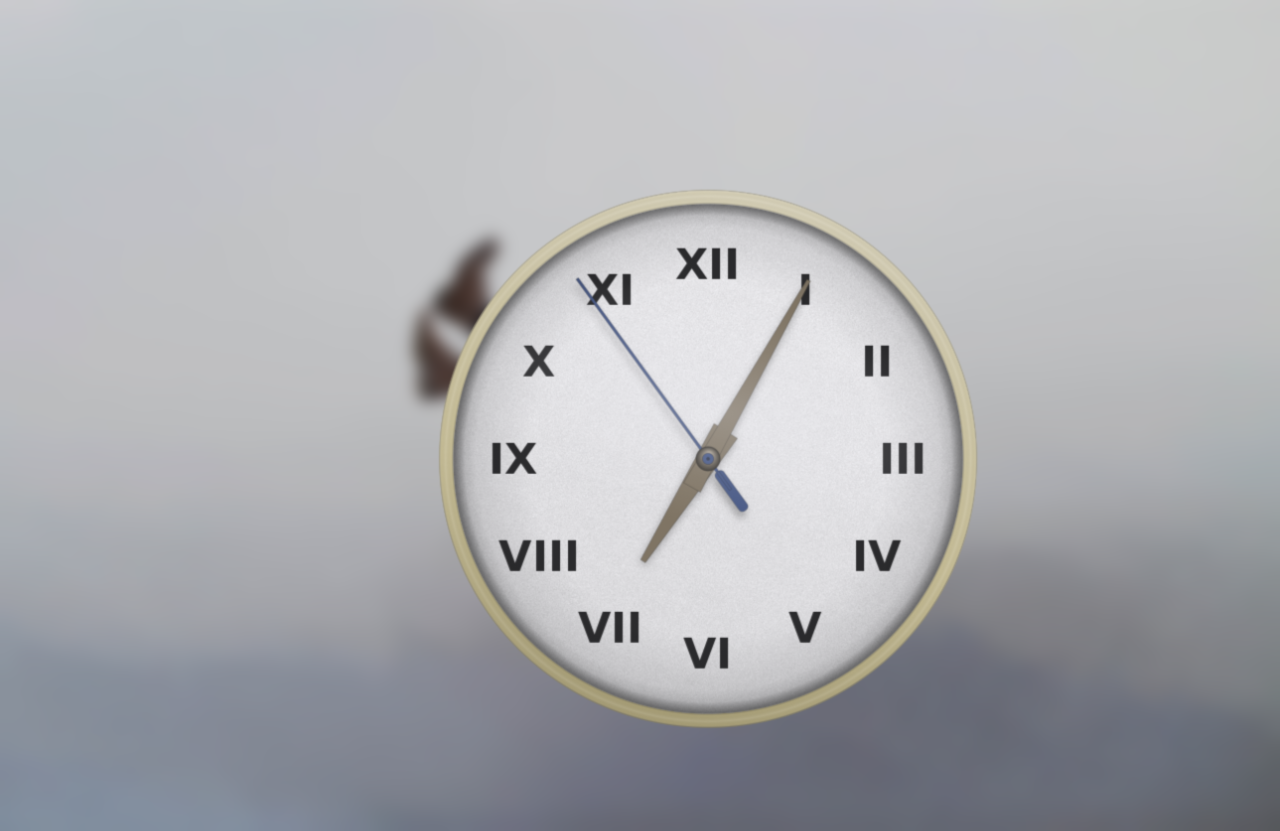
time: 7:04:54
